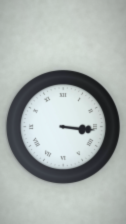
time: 3:16
